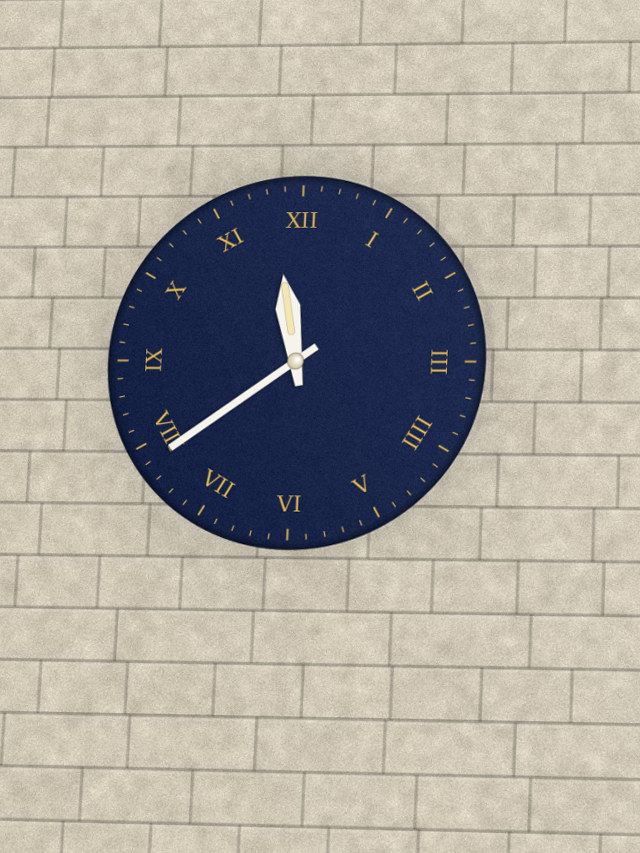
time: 11:39
